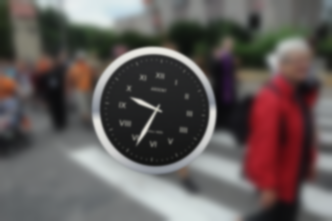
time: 9:34
